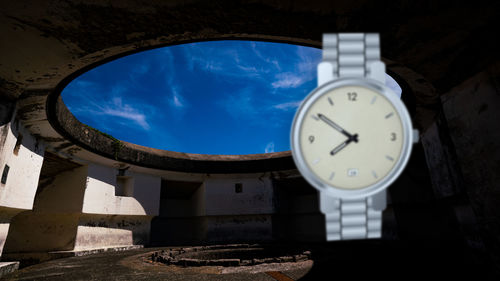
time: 7:51
